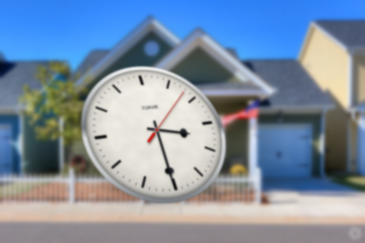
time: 3:30:08
